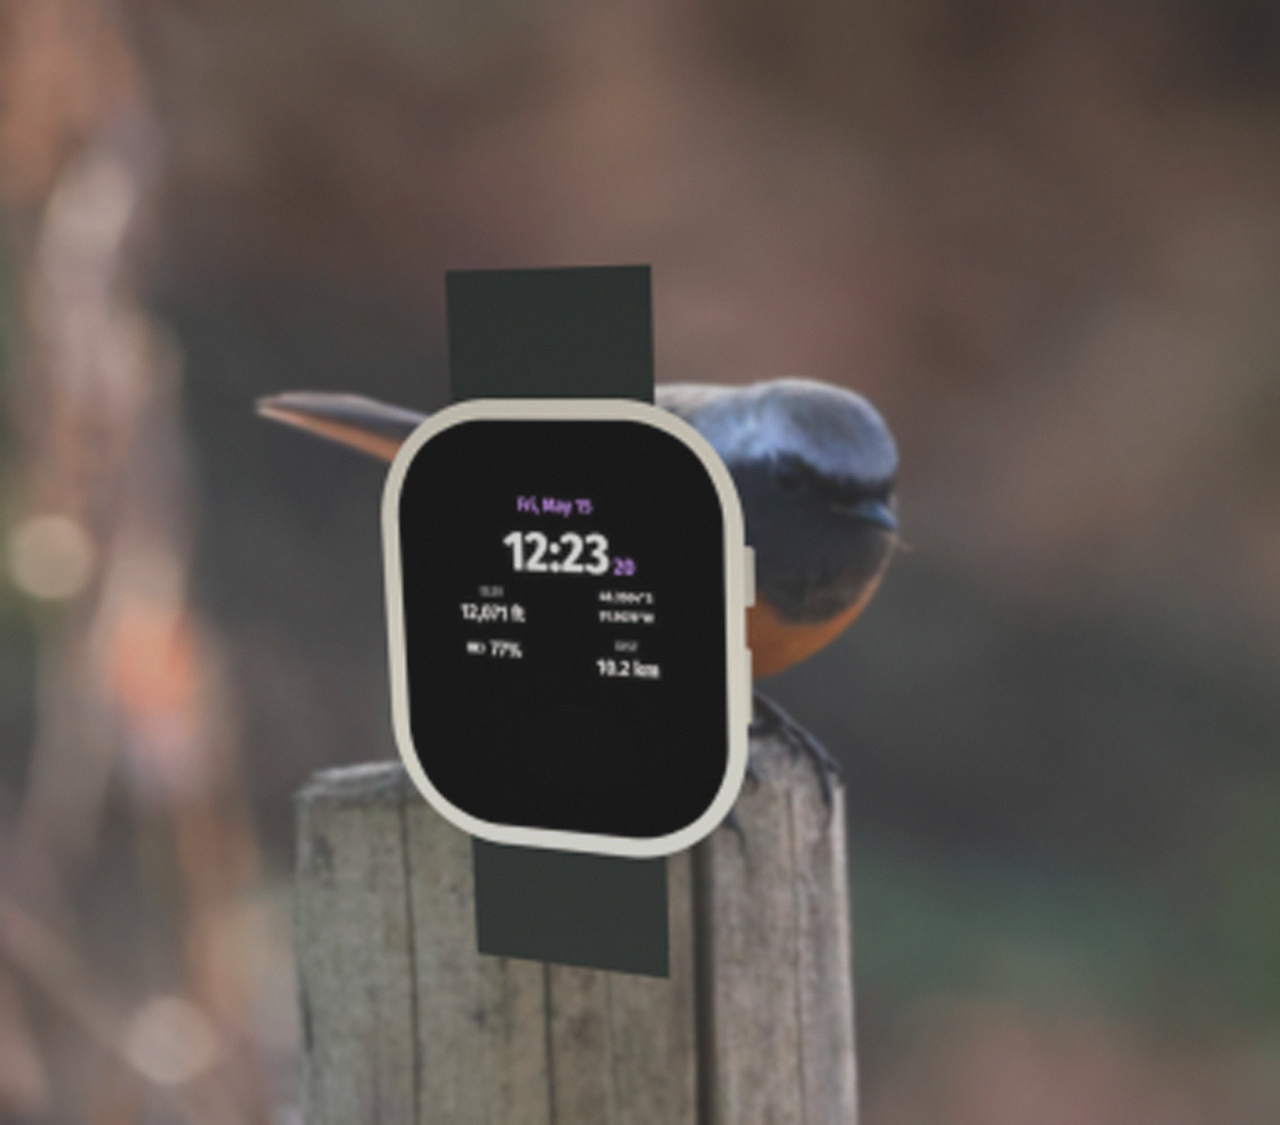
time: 12:23
